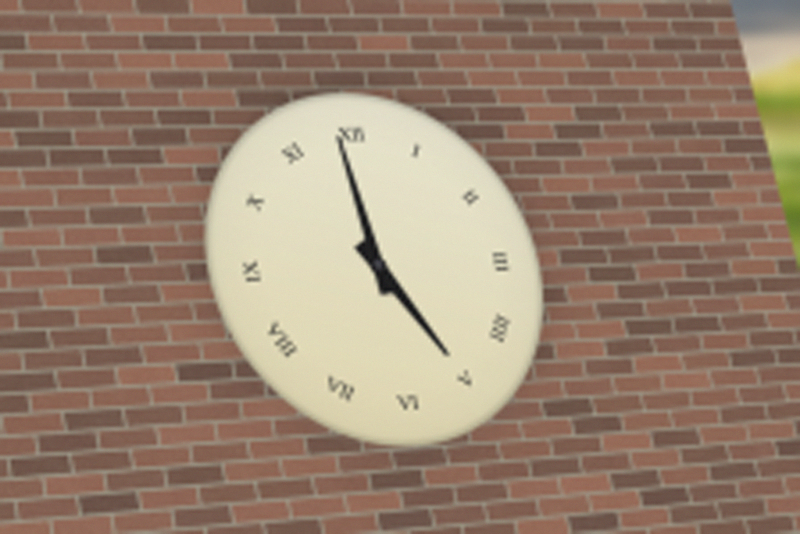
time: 4:59
